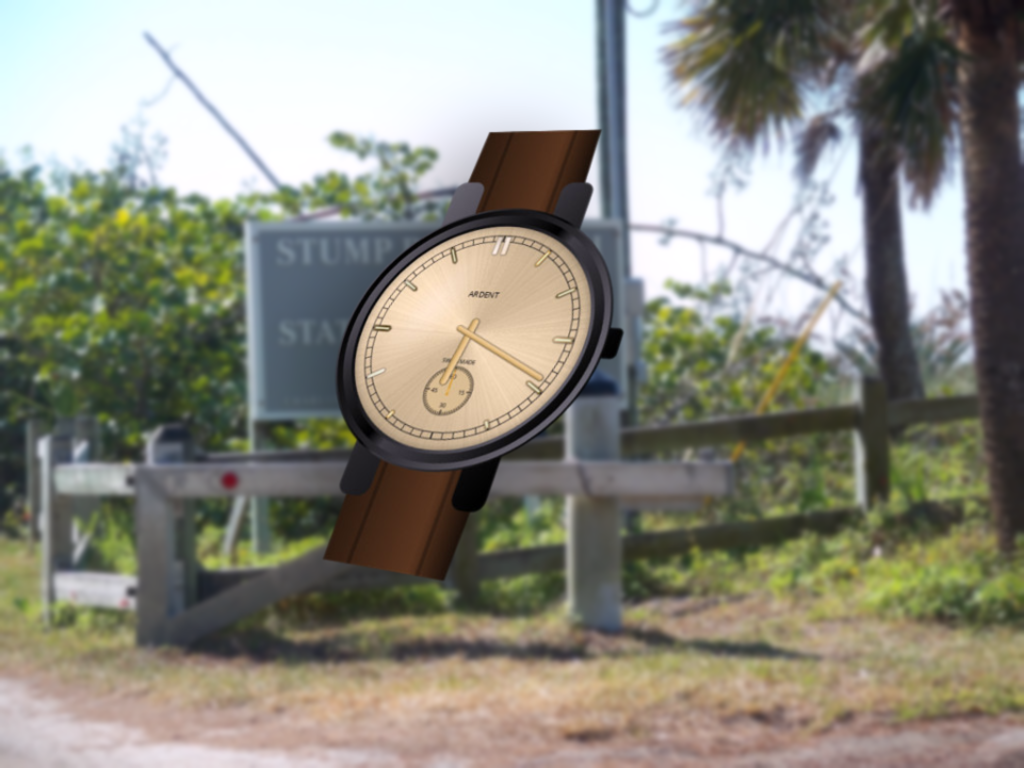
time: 6:19
